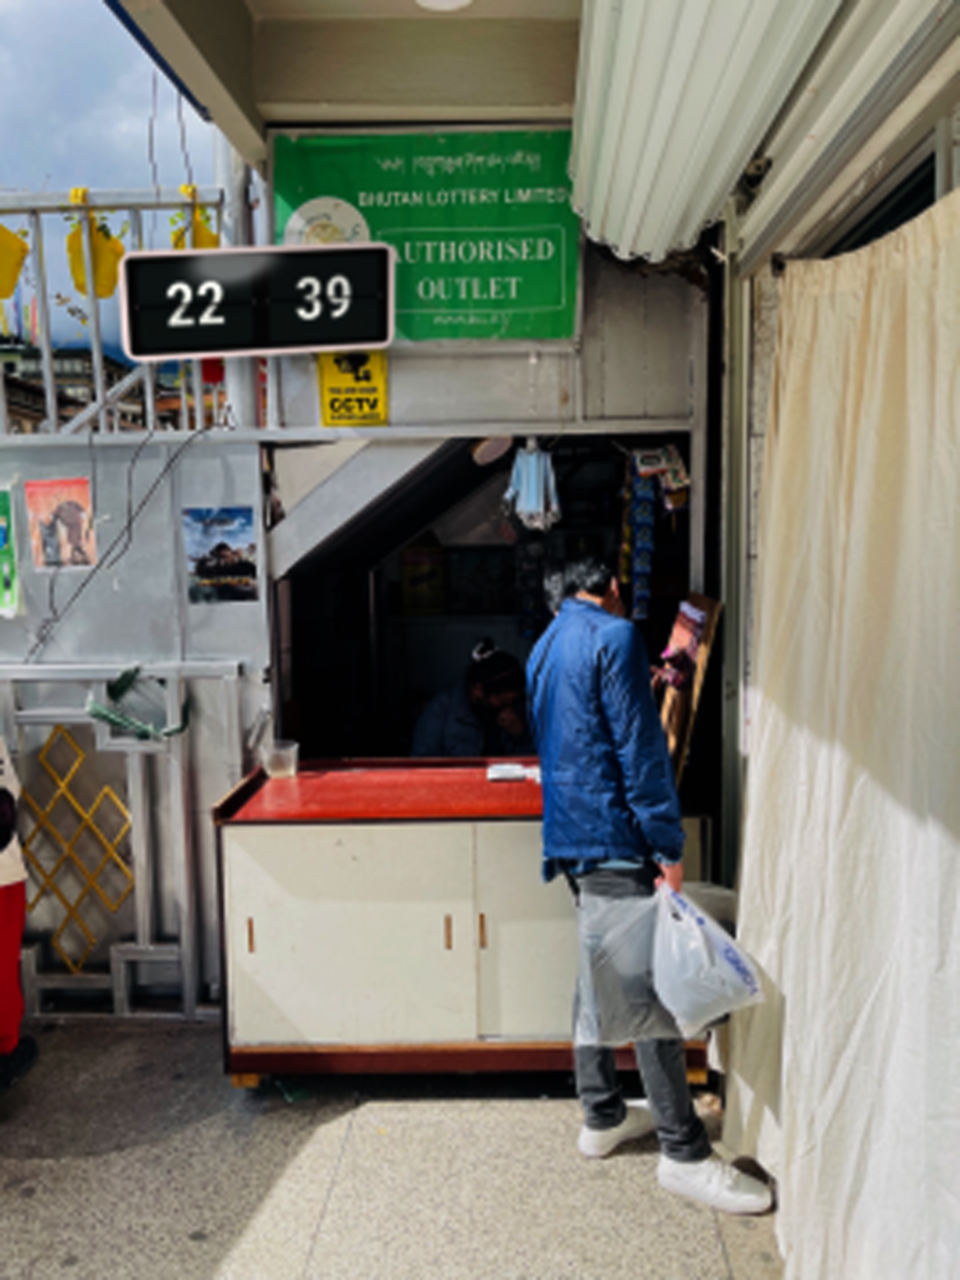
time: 22:39
